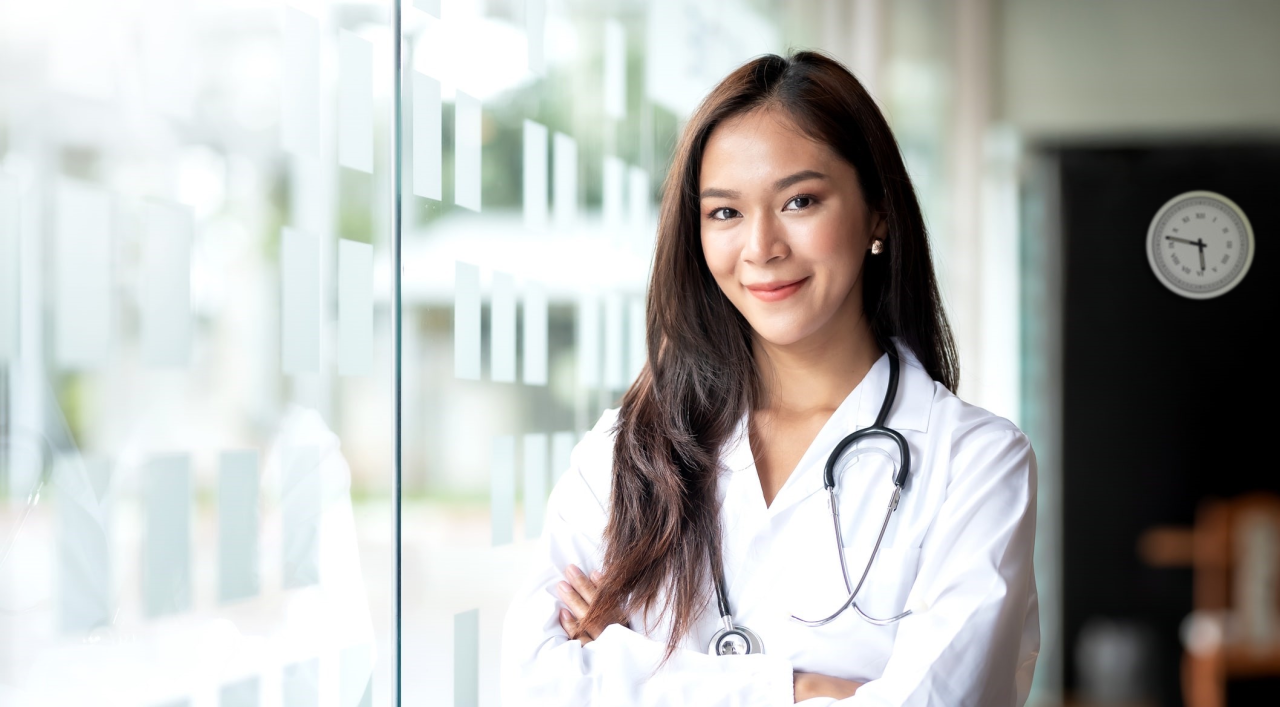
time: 5:47
